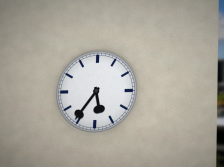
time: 5:36
